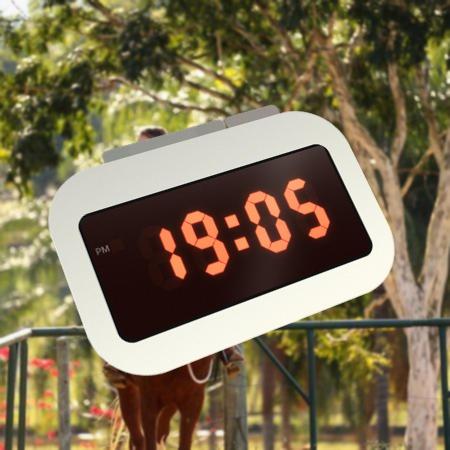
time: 19:05
